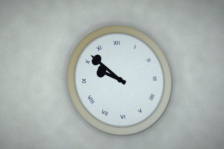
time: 9:52
